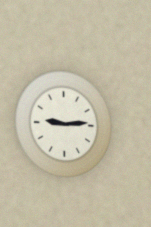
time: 9:14
